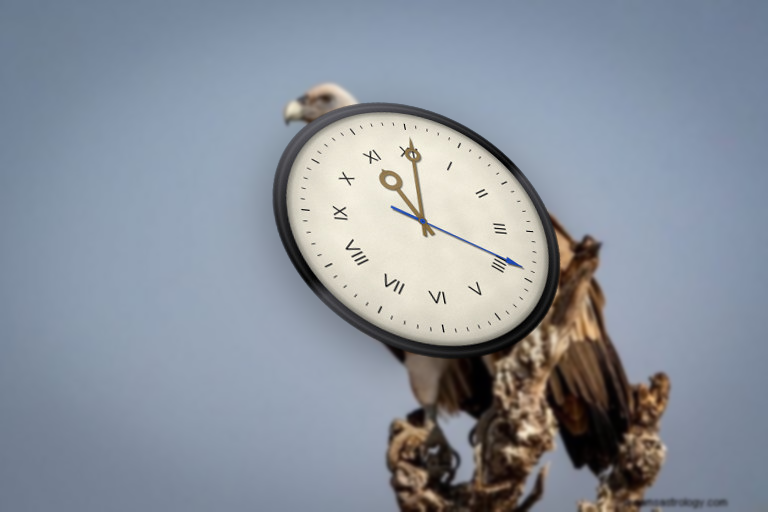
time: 11:00:19
